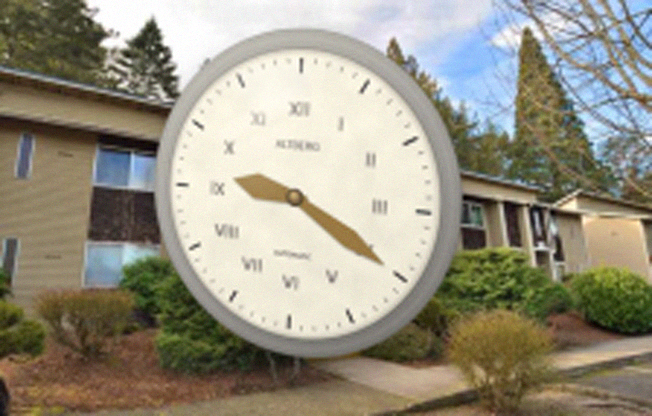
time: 9:20
